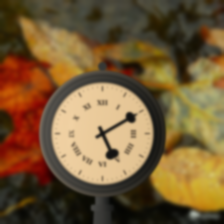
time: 5:10
